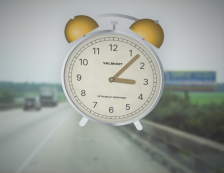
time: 3:07
